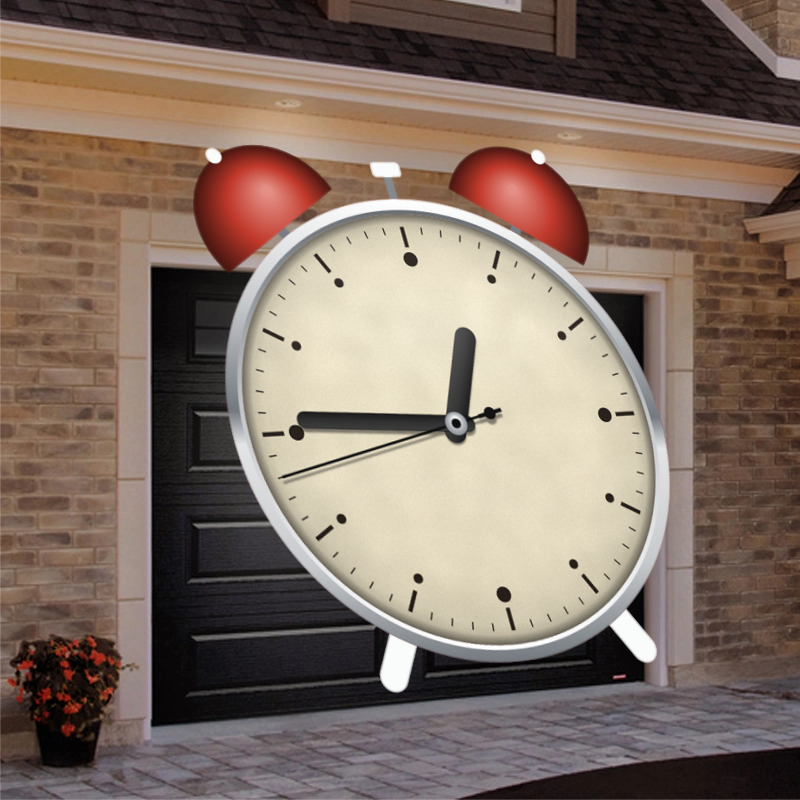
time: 12:45:43
